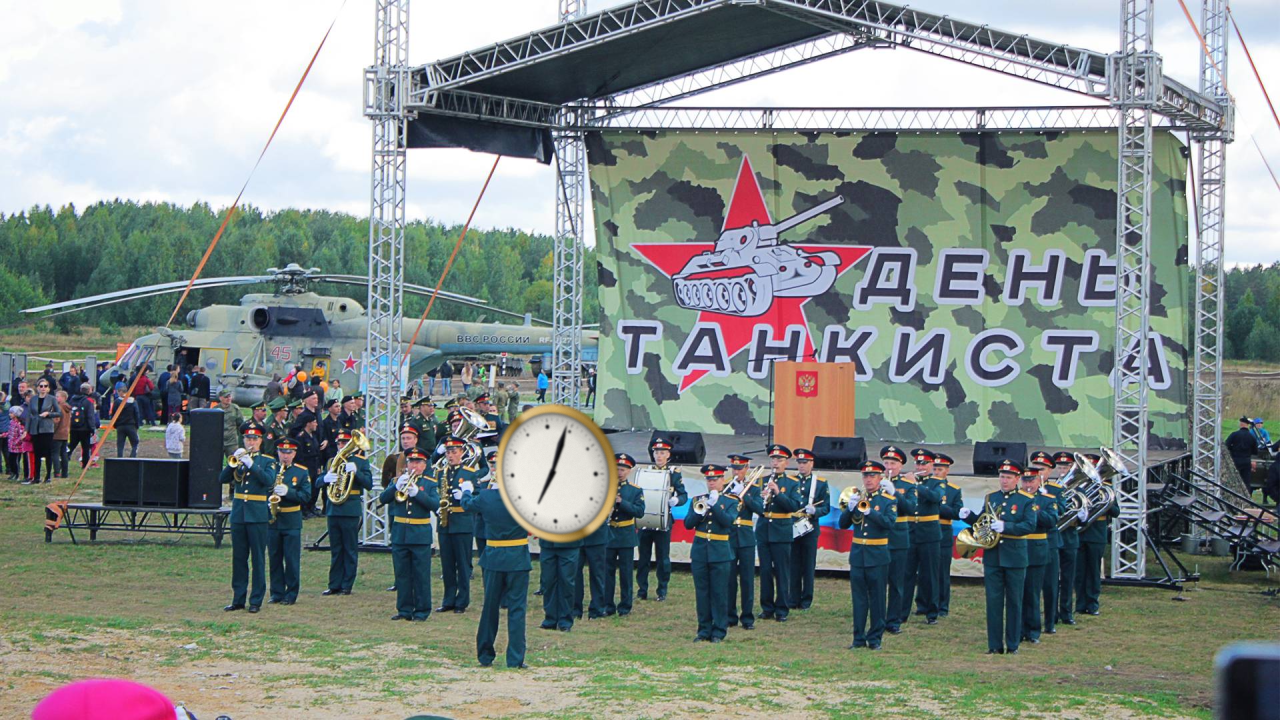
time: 7:04
